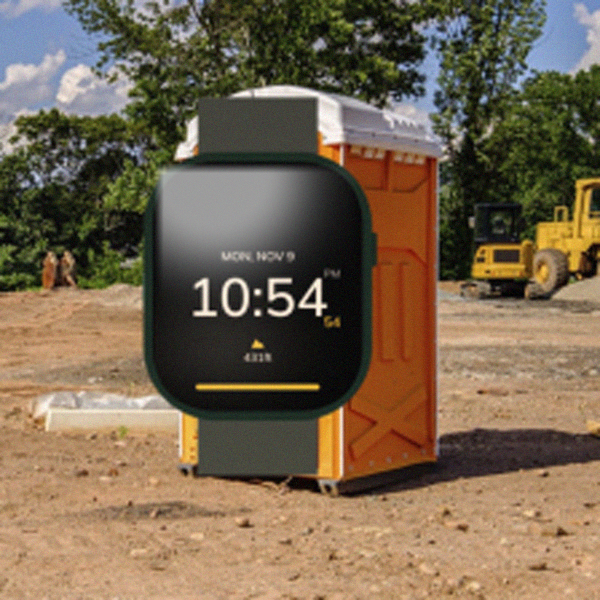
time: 10:54
